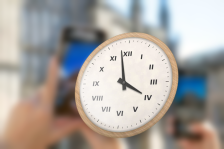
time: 3:58
